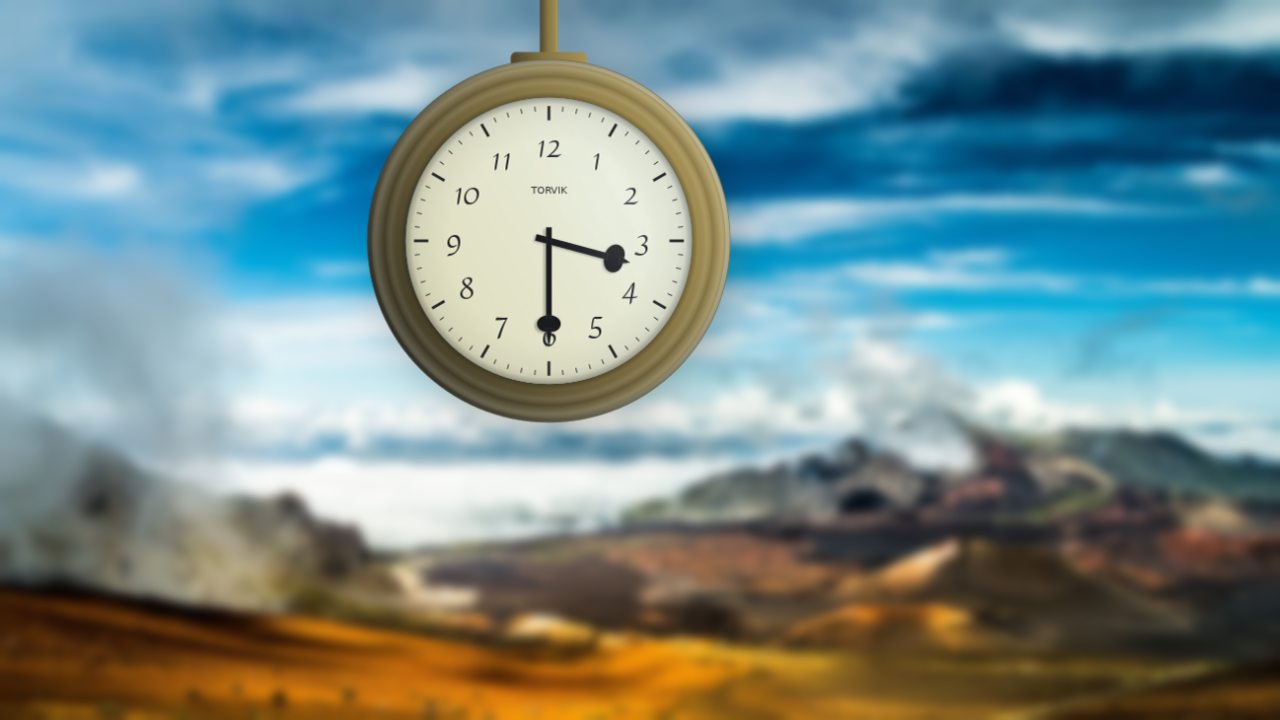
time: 3:30
